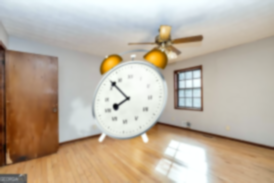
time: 7:52
